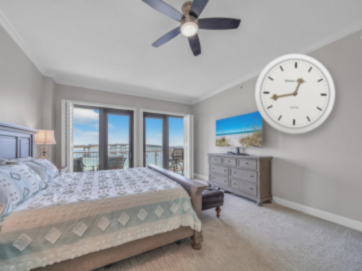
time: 12:43
